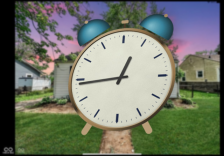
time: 12:44
